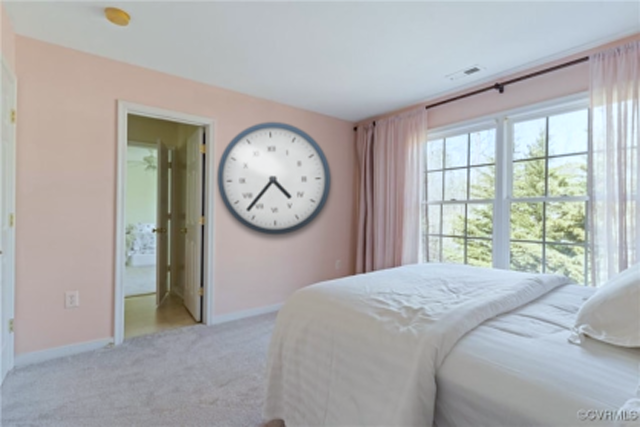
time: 4:37
